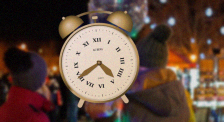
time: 4:40
